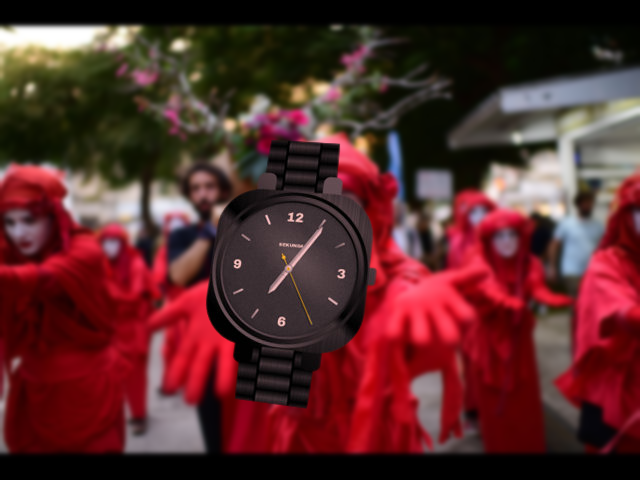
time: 7:05:25
